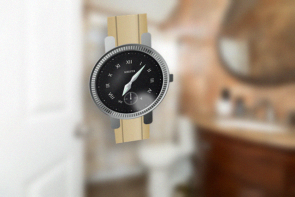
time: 7:07
